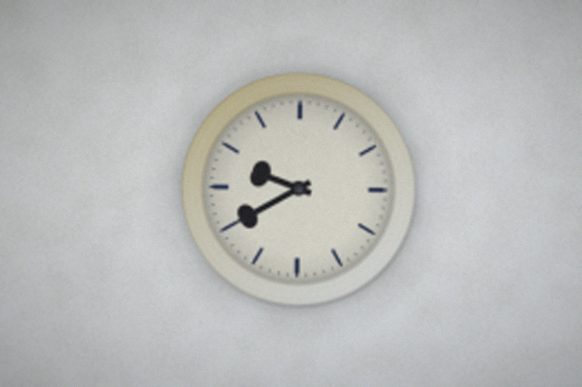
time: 9:40
